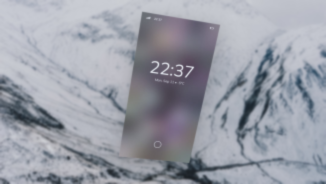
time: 22:37
